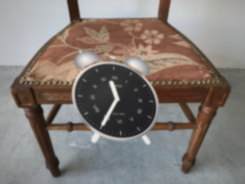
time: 11:35
